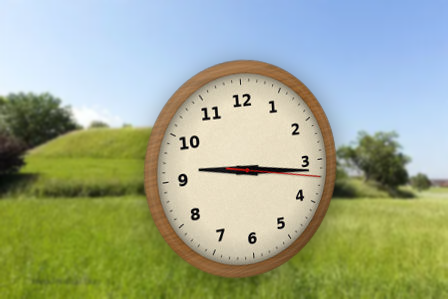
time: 9:16:17
